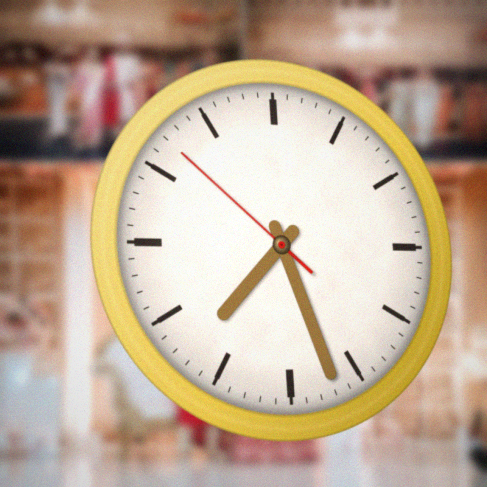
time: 7:26:52
